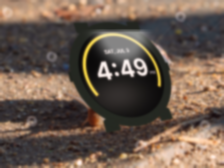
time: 4:49
